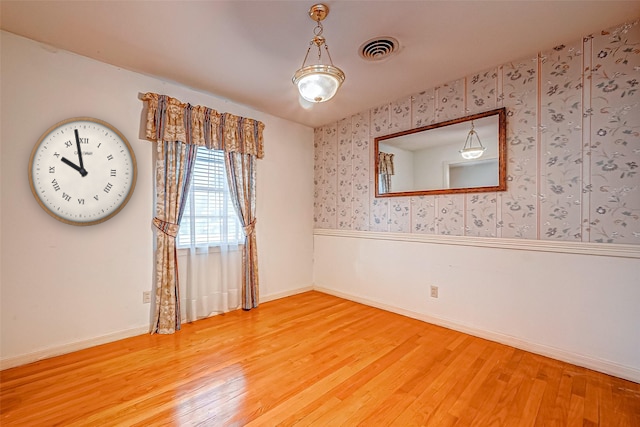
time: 9:58
